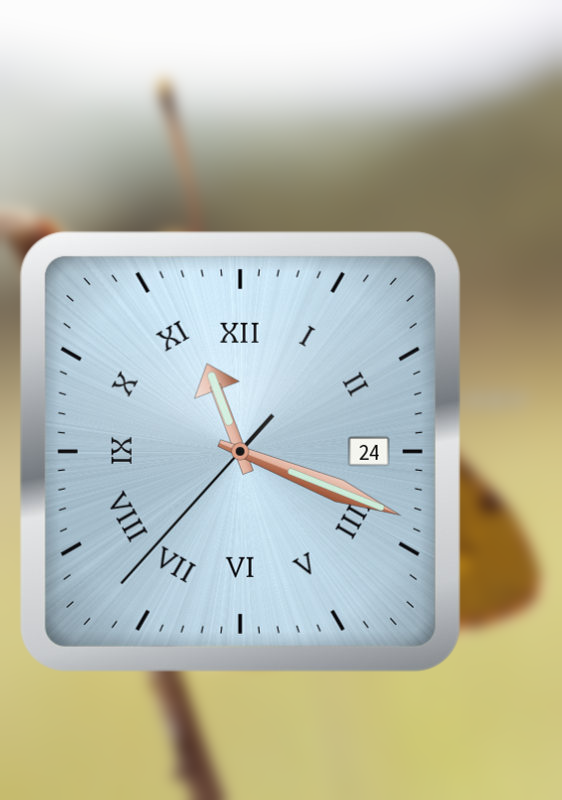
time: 11:18:37
